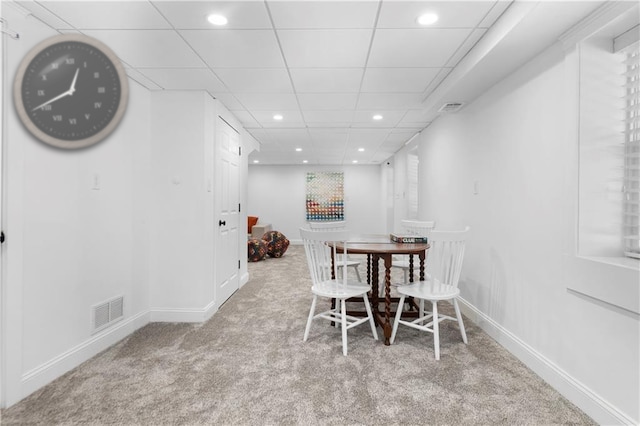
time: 12:41
